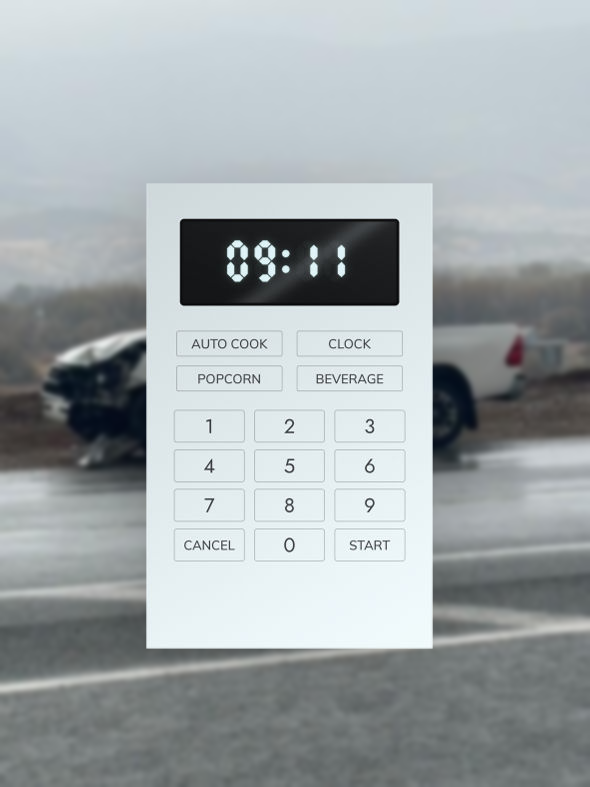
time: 9:11
